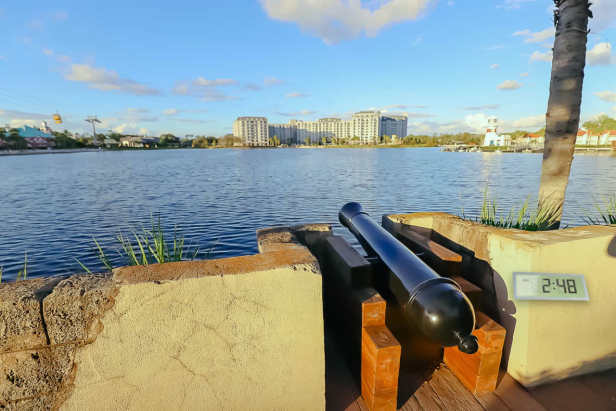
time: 2:48
